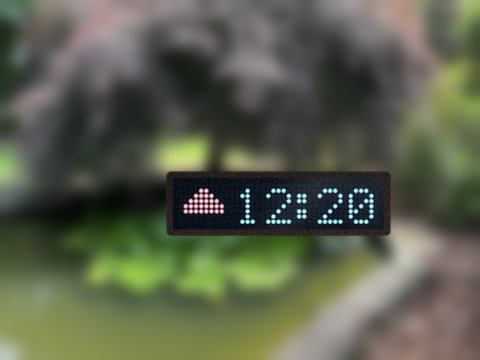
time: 12:20
